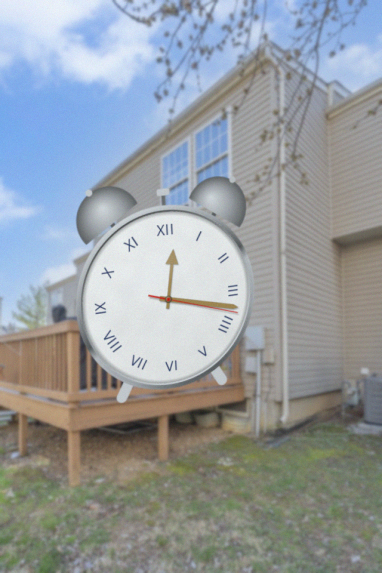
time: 12:17:18
